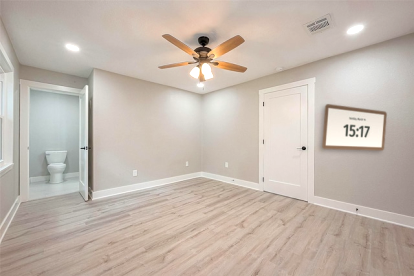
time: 15:17
